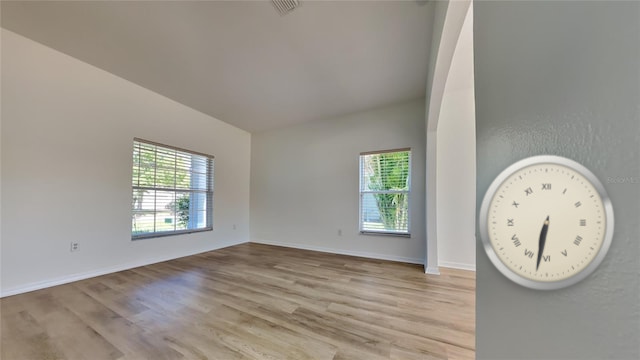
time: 6:32
